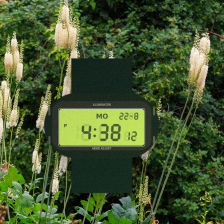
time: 4:38:12
